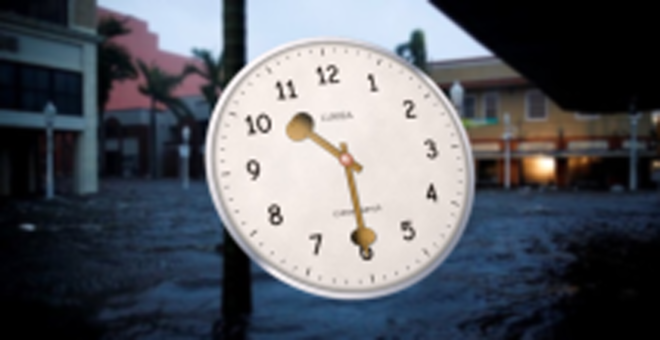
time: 10:30
